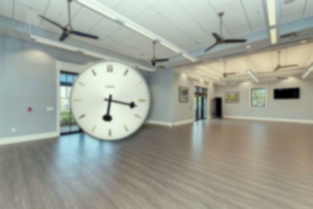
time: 6:17
